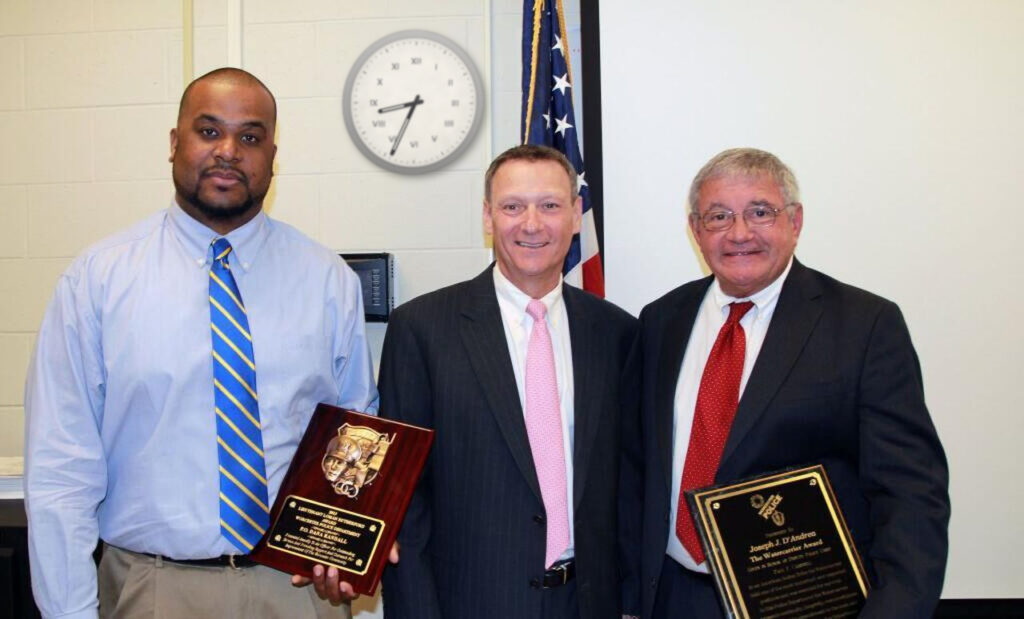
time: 8:34
